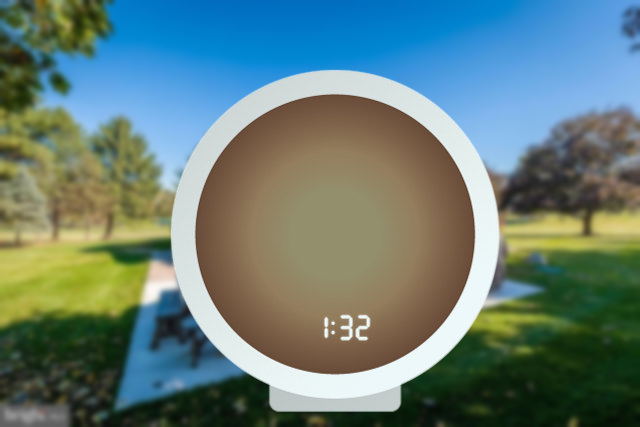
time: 1:32
